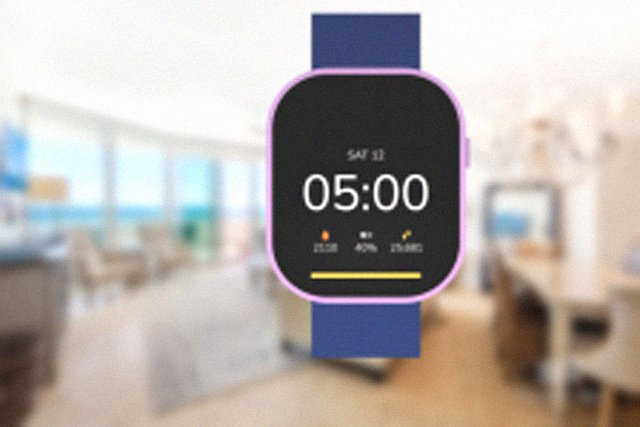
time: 5:00
